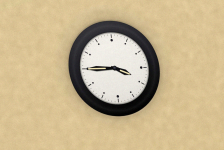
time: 3:45
